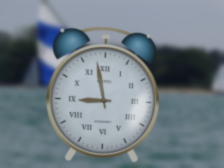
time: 8:58
